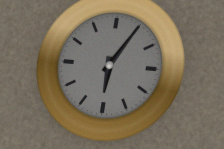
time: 6:05
